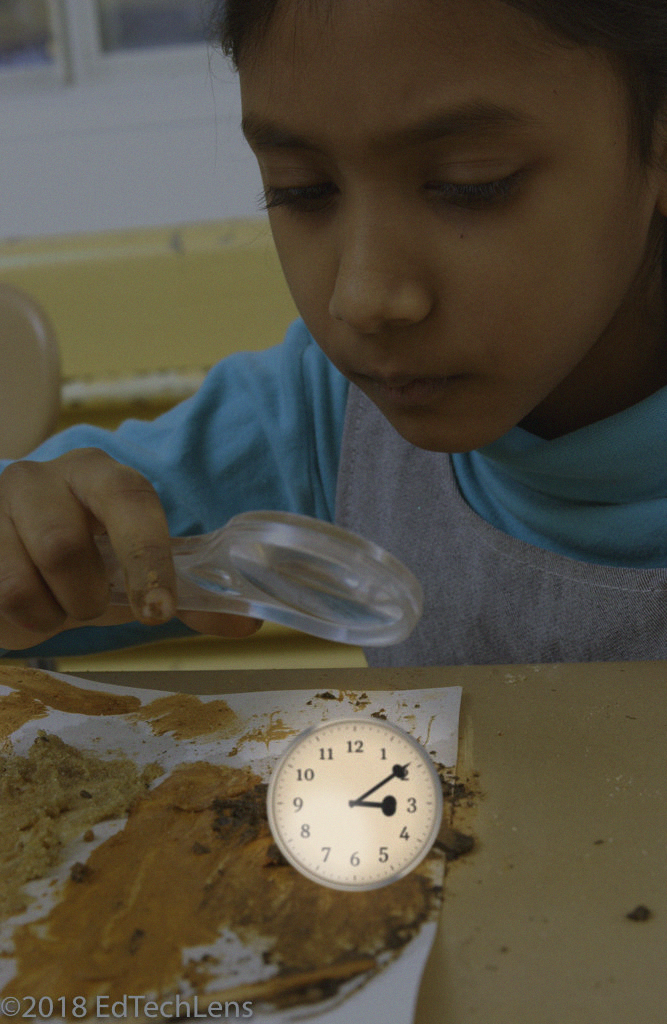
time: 3:09
